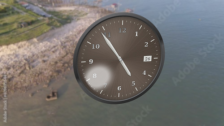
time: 4:54
